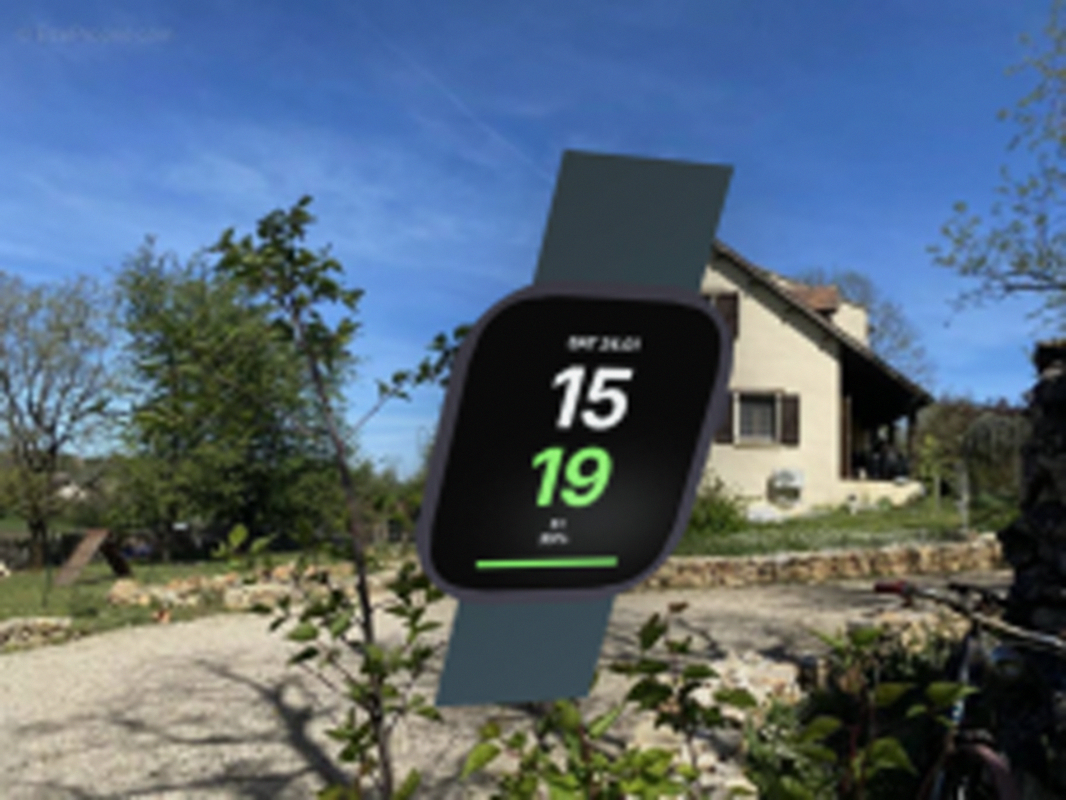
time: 15:19
